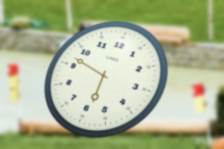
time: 5:47
